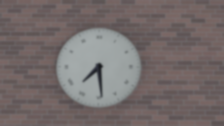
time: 7:29
